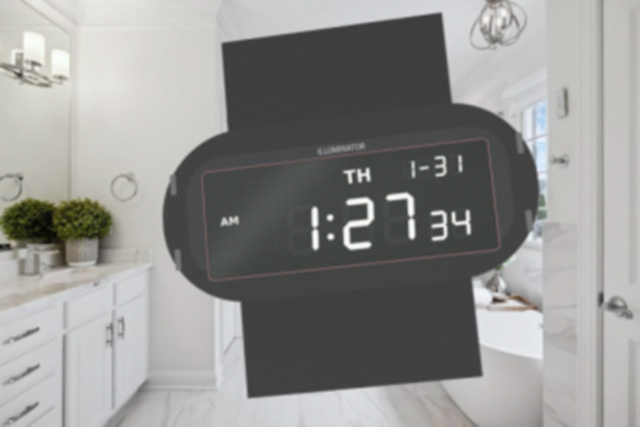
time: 1:27:34
